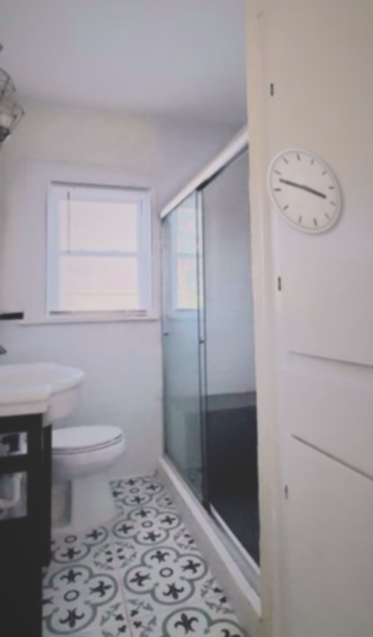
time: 3:48
